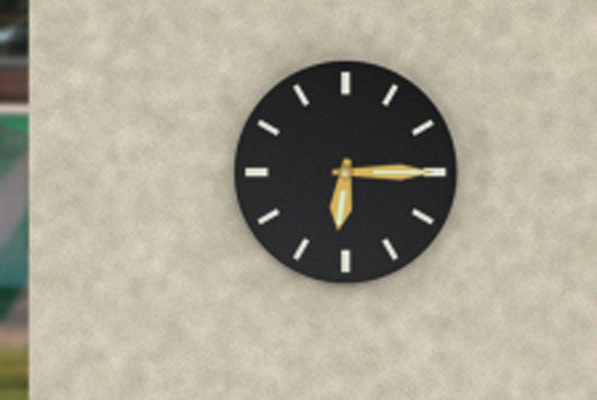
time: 6:15
